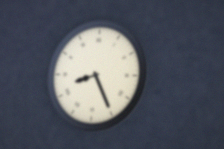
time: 8:25
